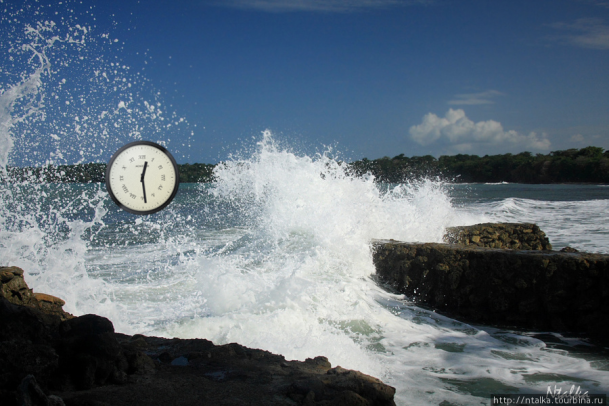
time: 12:29
